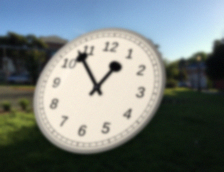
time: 12:53
